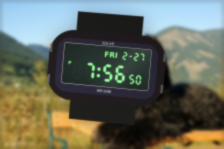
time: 7:56:50
